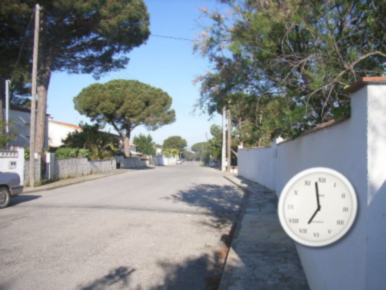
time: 6:58
